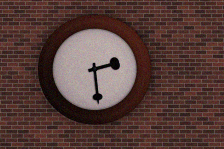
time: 2:29
